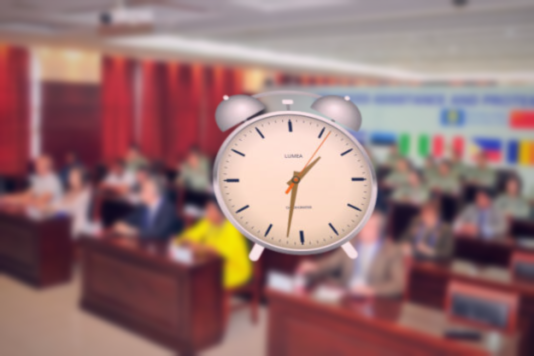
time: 1:32:06
